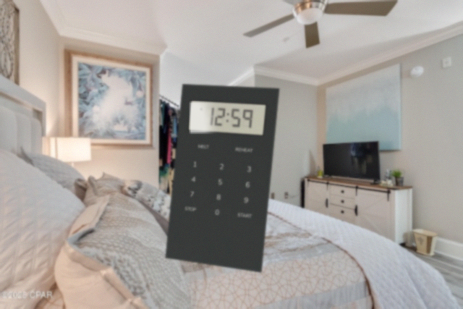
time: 12:59
